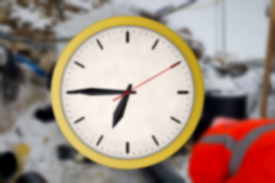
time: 6:45:10
